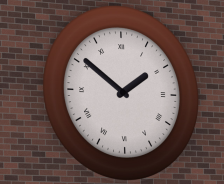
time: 1:51
